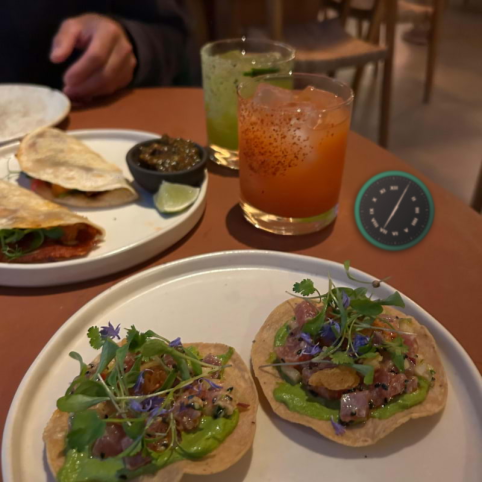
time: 7:05
